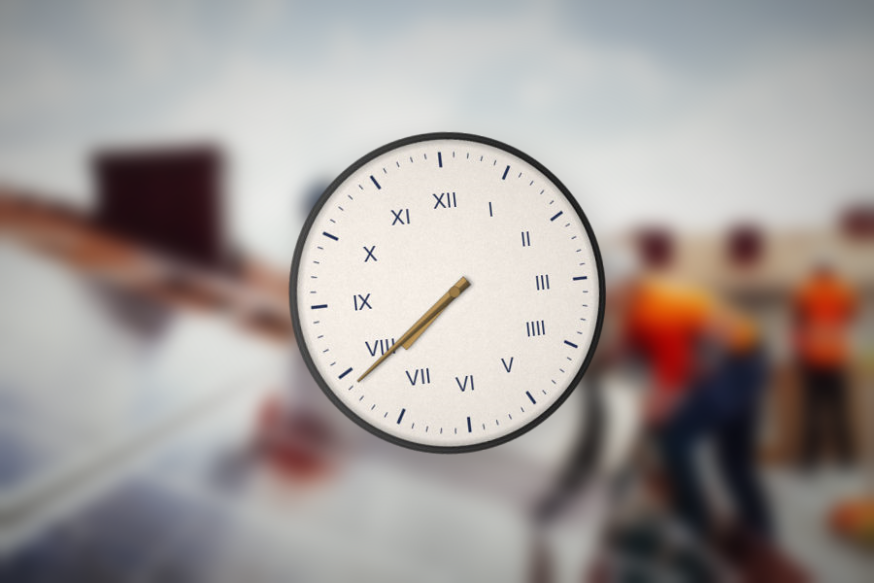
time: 7:39
